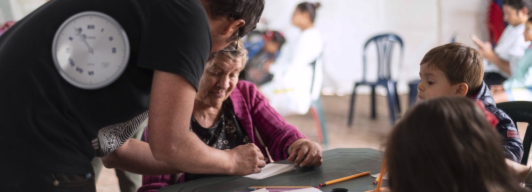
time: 10:54
